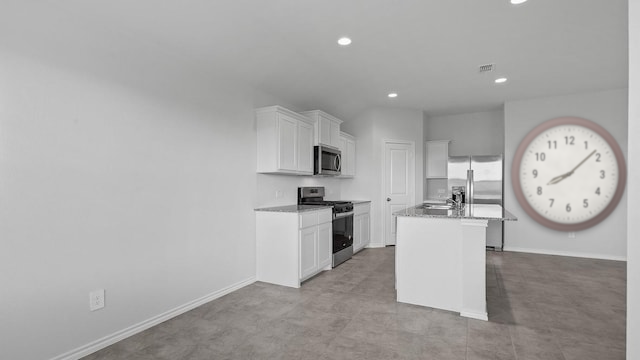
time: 8:08
